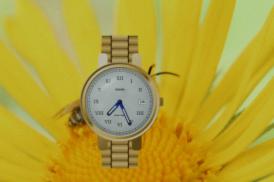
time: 7:26
